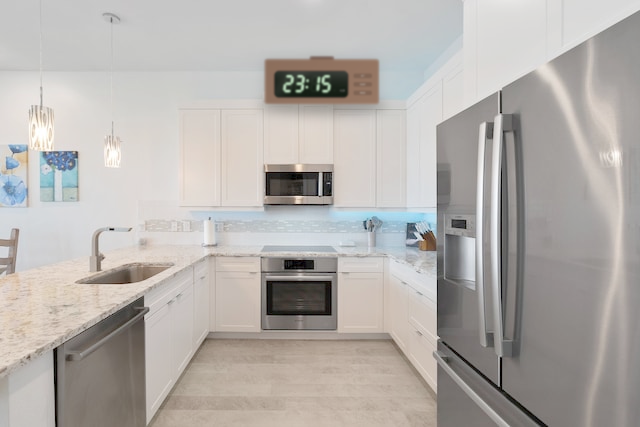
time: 23:15
